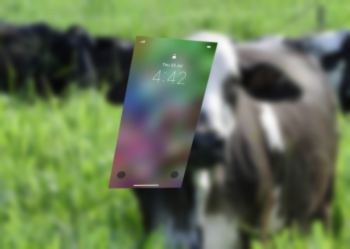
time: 4:42
